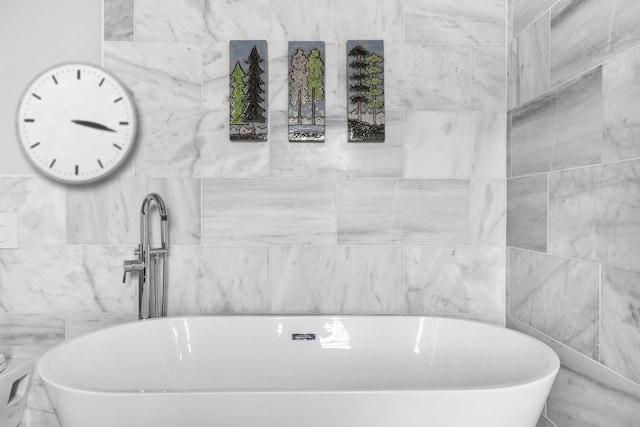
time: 3:17
